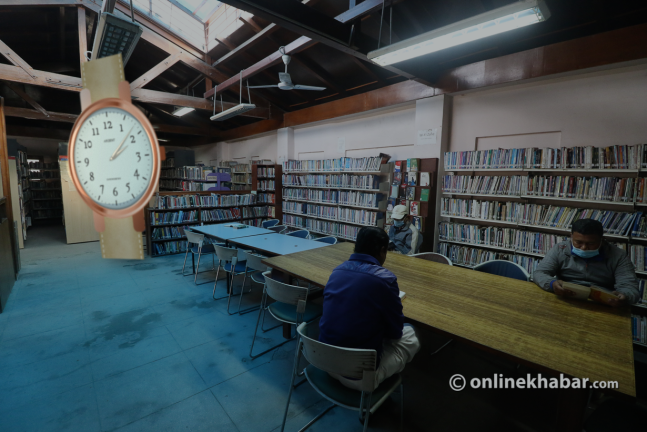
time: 2:08
